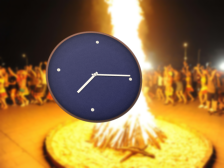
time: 7:14
